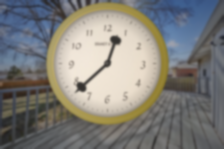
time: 12:38
